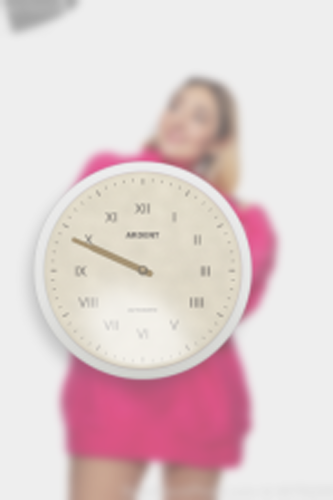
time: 9:49
